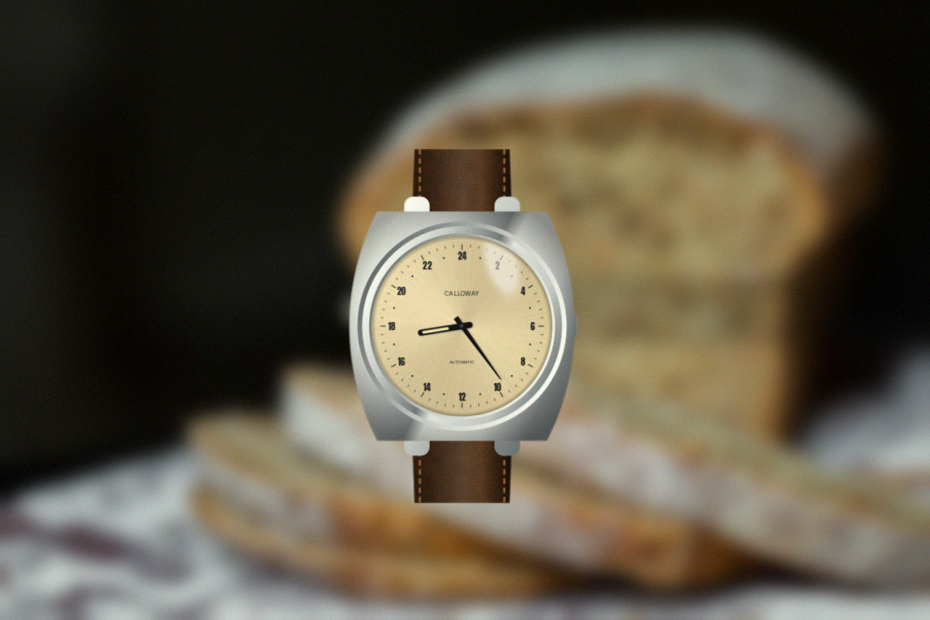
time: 17:24
